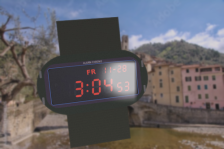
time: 3:04:53
